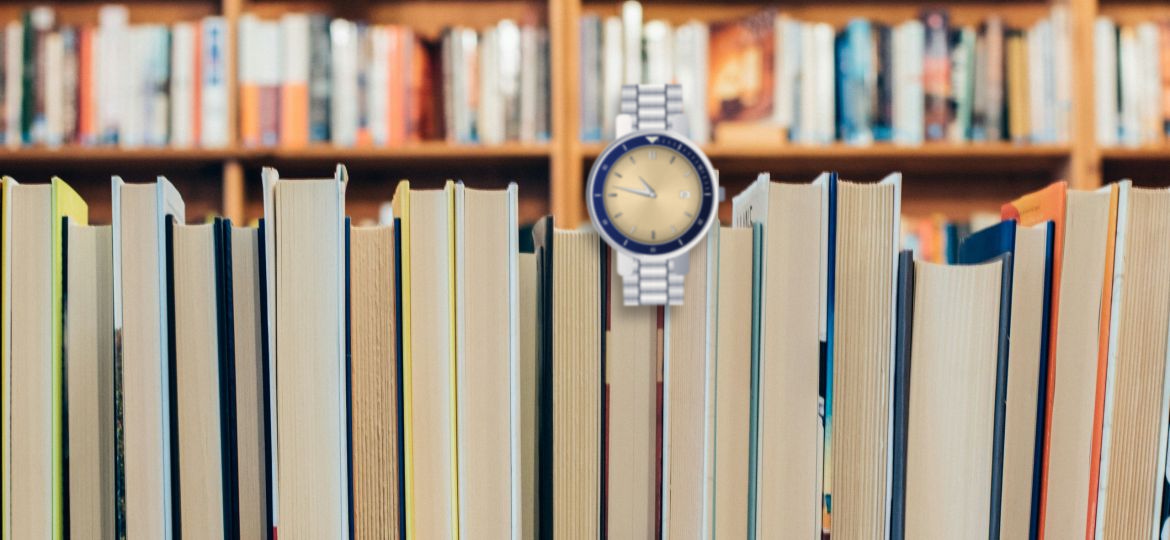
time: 10:47
